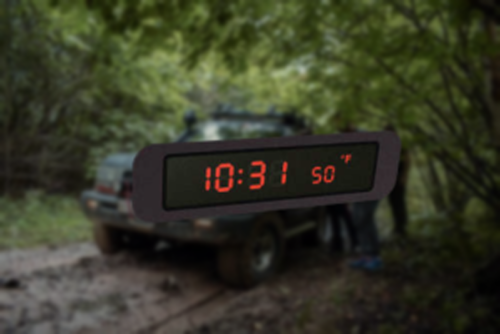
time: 10:31
